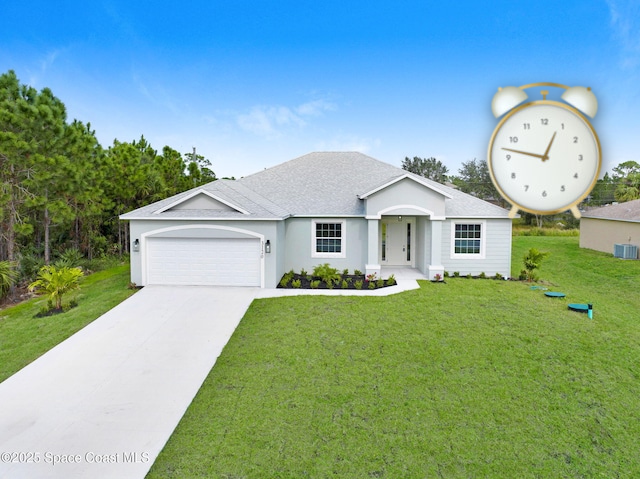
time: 12:47
